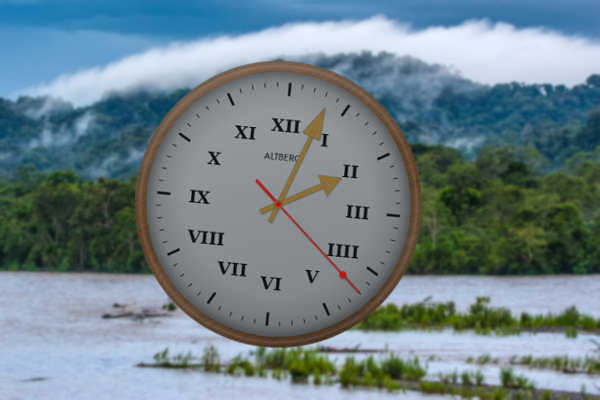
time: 2:03:22
